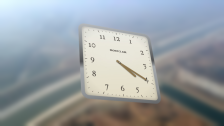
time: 4:20
